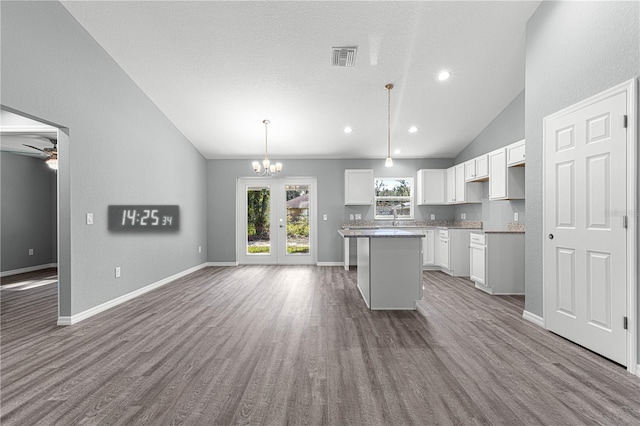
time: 14:25
